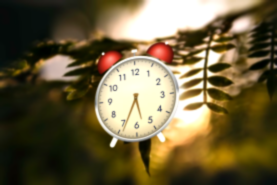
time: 5:34
